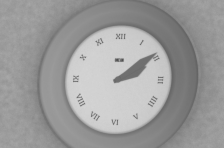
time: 2:09
